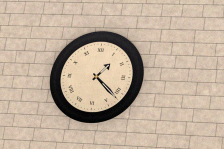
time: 1:22
